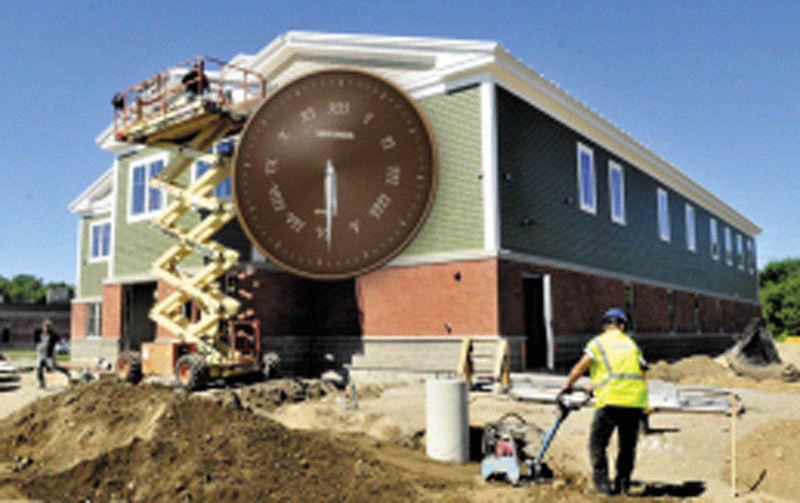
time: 5:29
